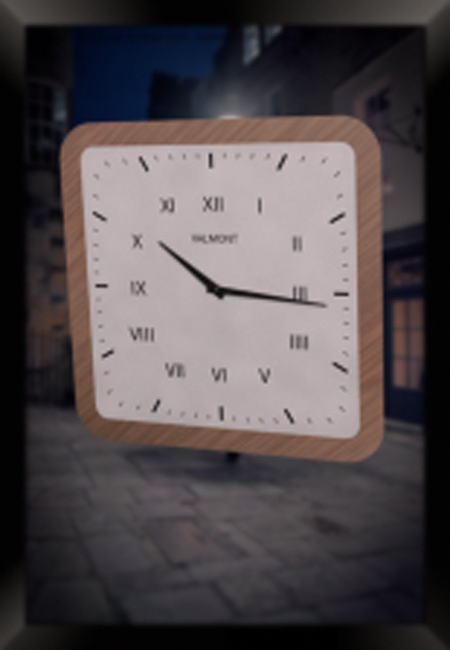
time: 10:16
